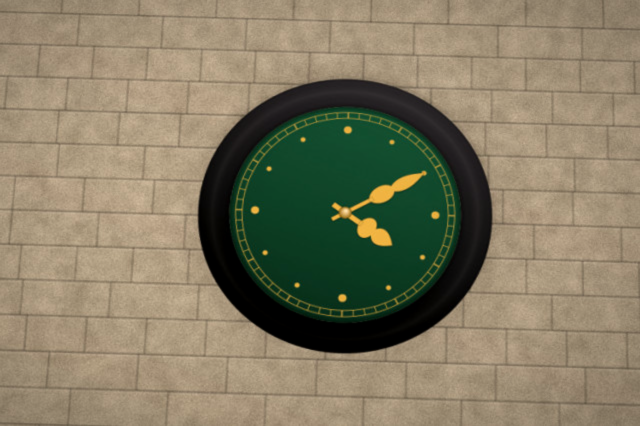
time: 4:10
